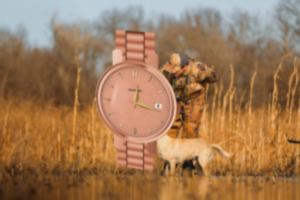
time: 12:17
